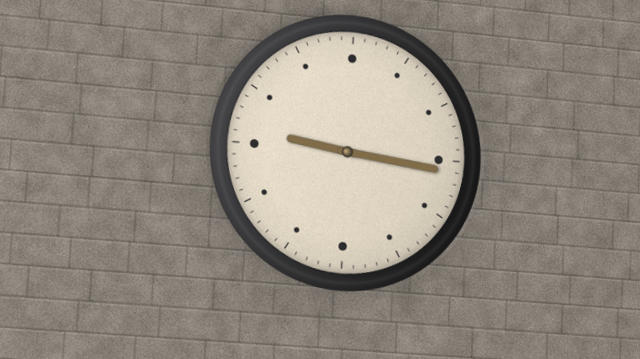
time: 9:16
